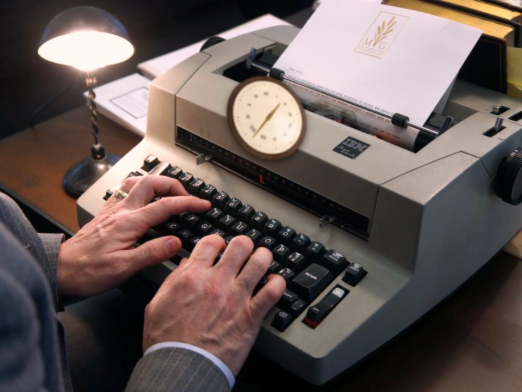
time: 1:38
